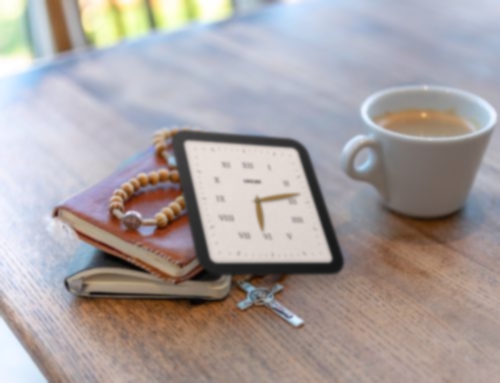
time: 6:13
